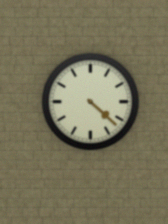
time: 4:22
